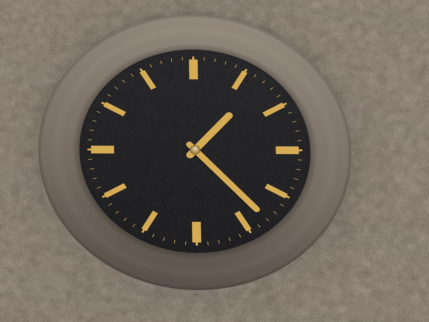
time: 1:23
